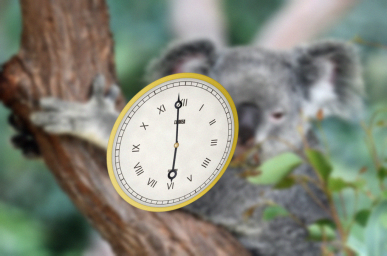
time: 5:59
